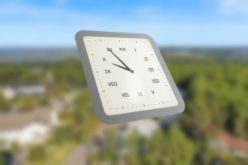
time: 9:55
